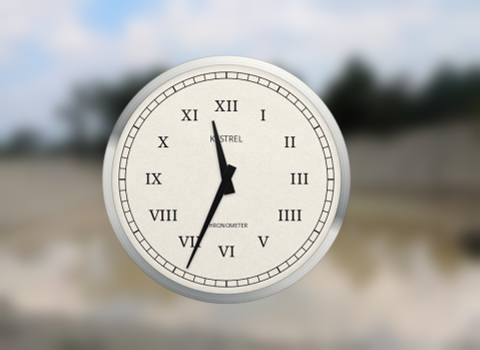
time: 11:34
